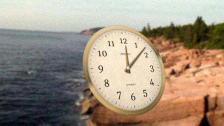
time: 12:08
